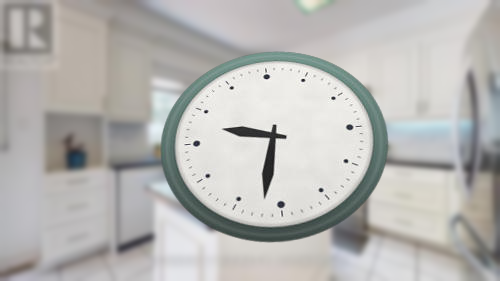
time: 9:32
